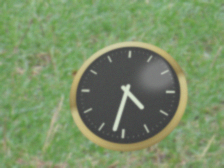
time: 4:32
